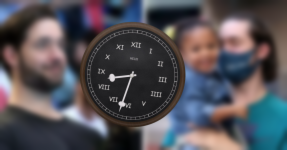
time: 8:32
